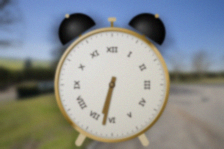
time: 6:32
